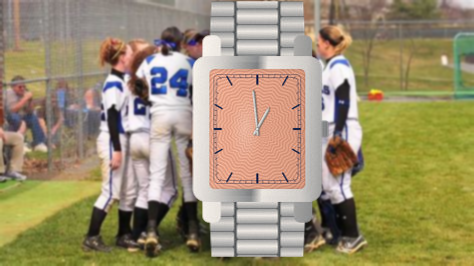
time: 12:59
